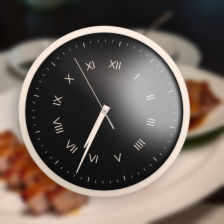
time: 6:31:53
